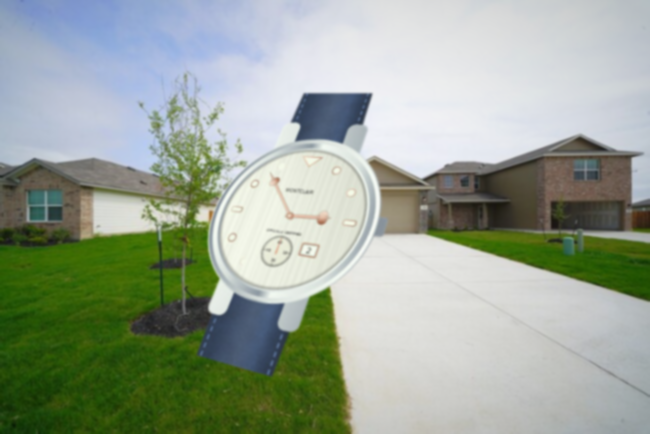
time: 2:53
